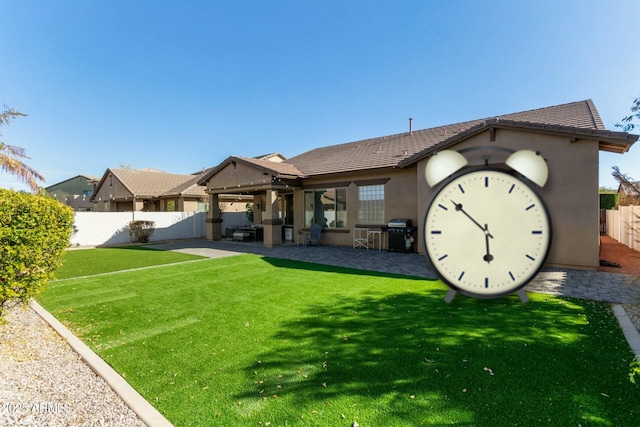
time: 5:52
